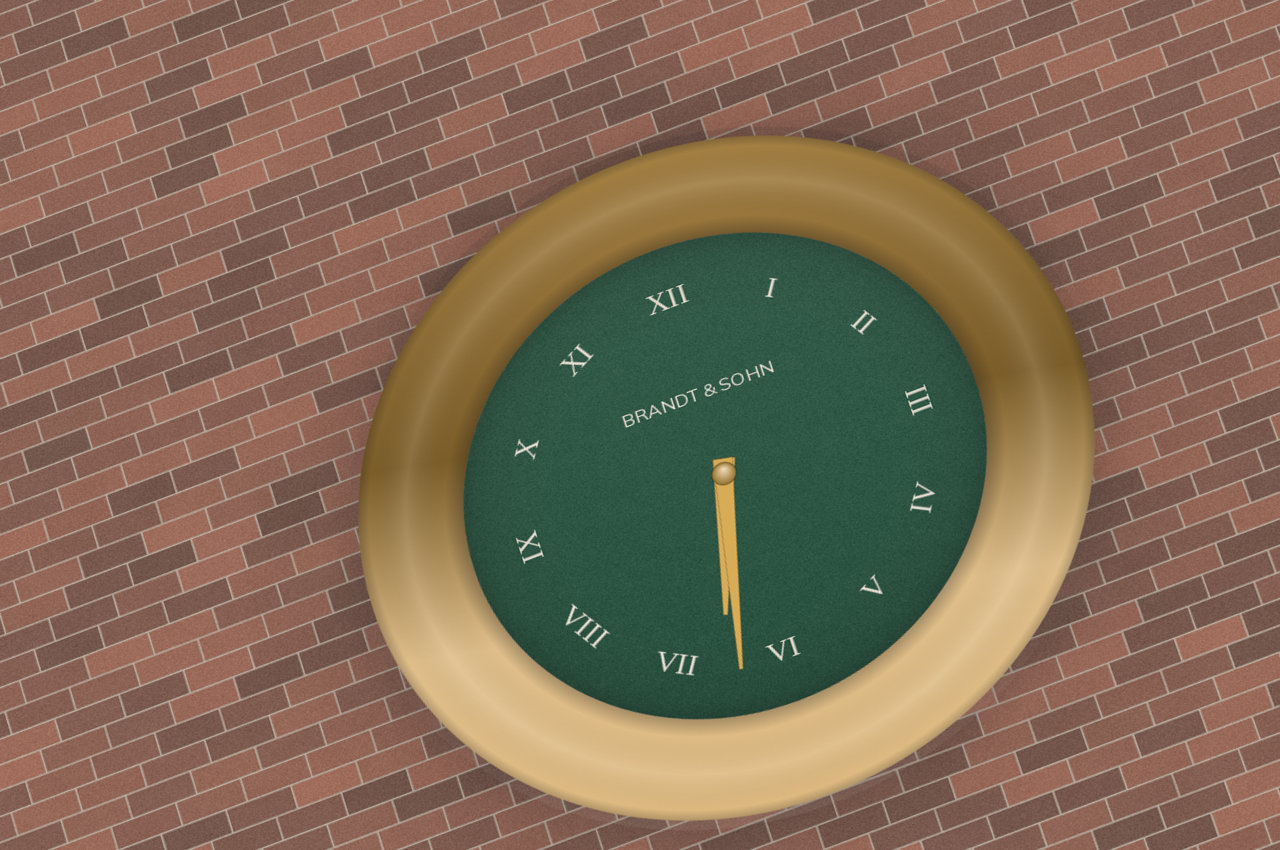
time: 6:32
